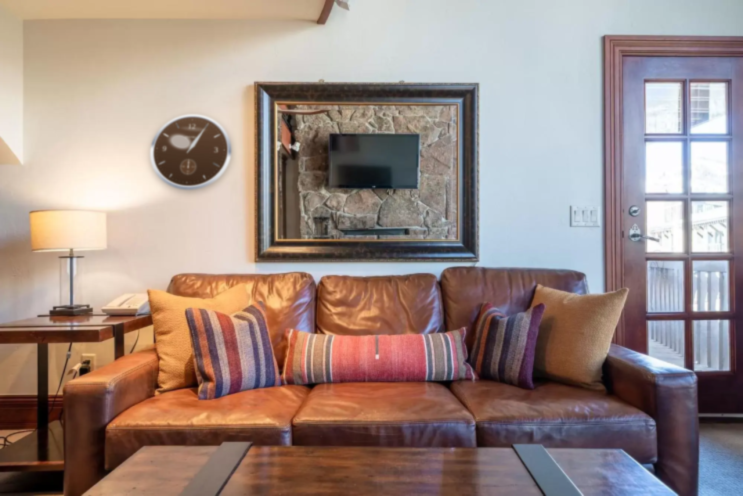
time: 1:05
